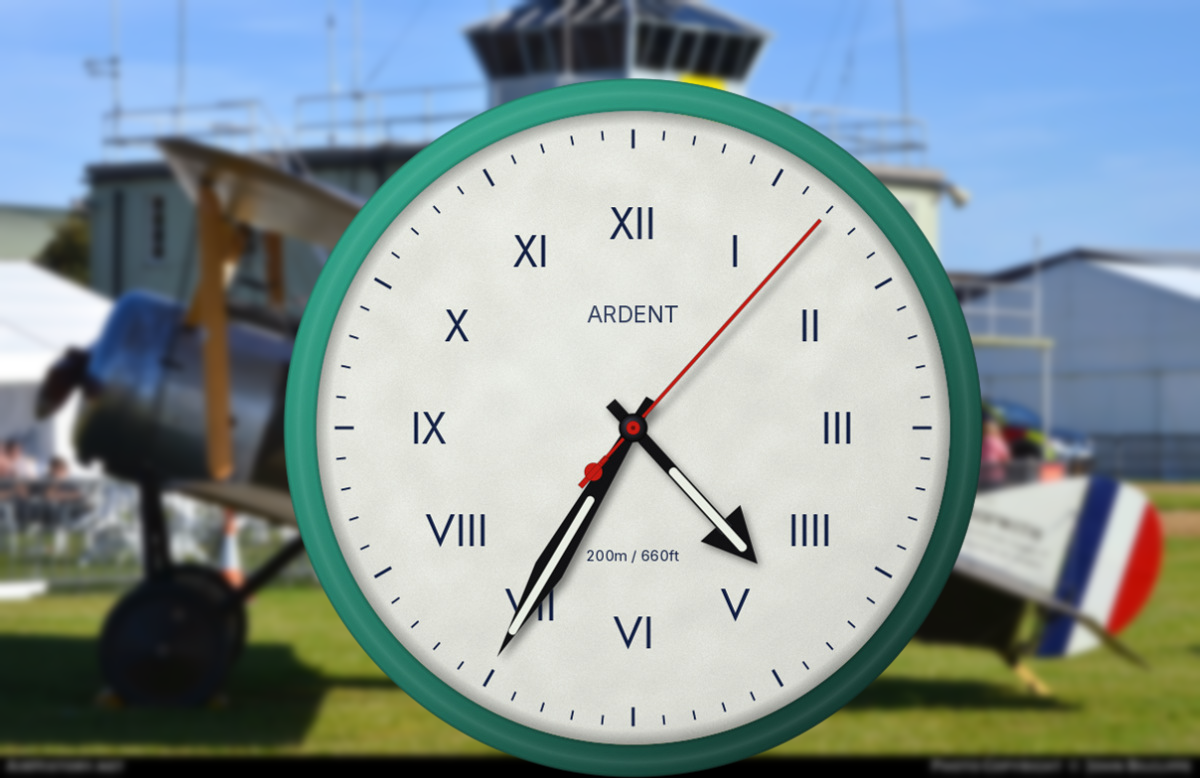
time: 4:35:07
